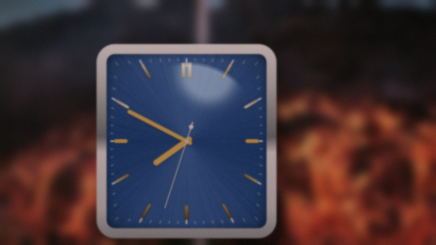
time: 7:49:33
